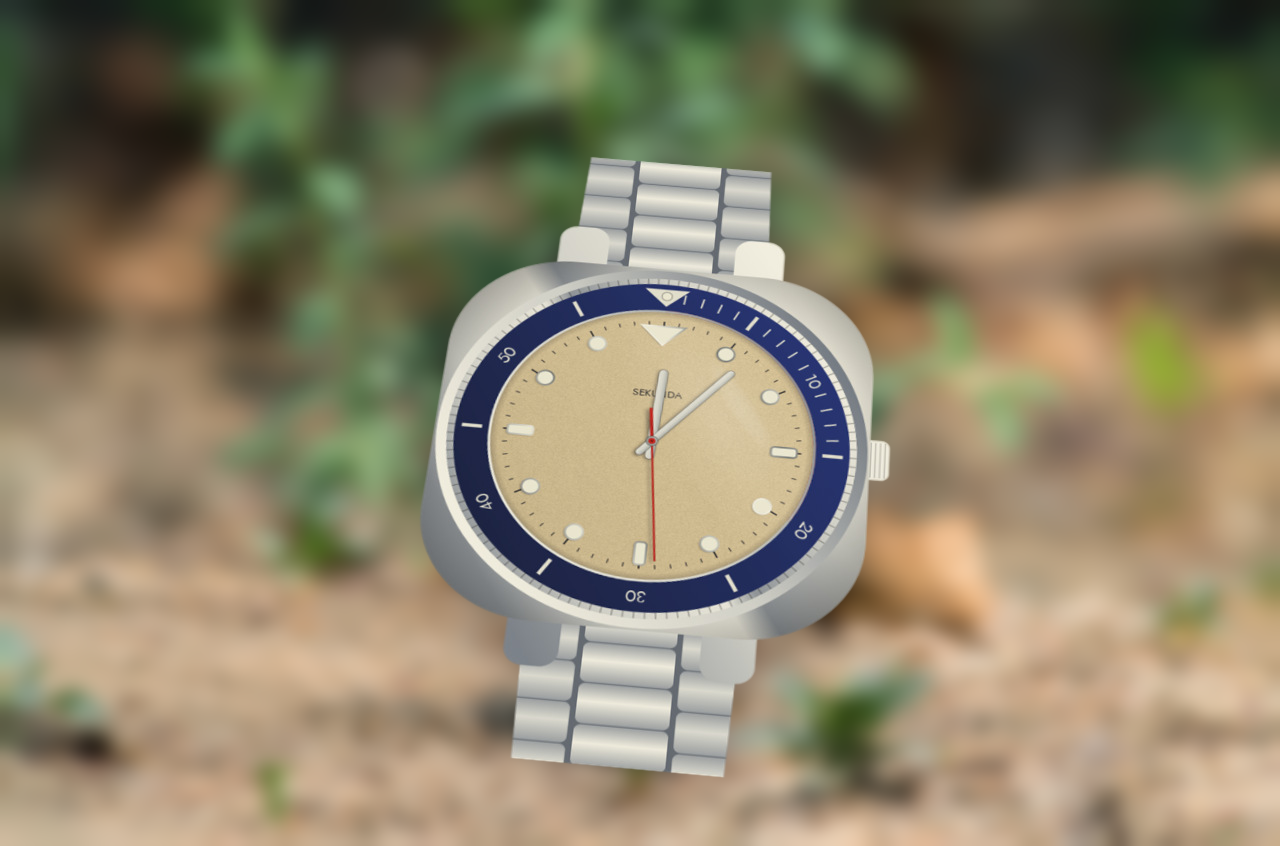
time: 12:06:29
